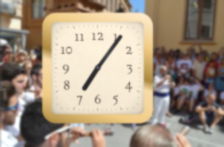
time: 7:06
